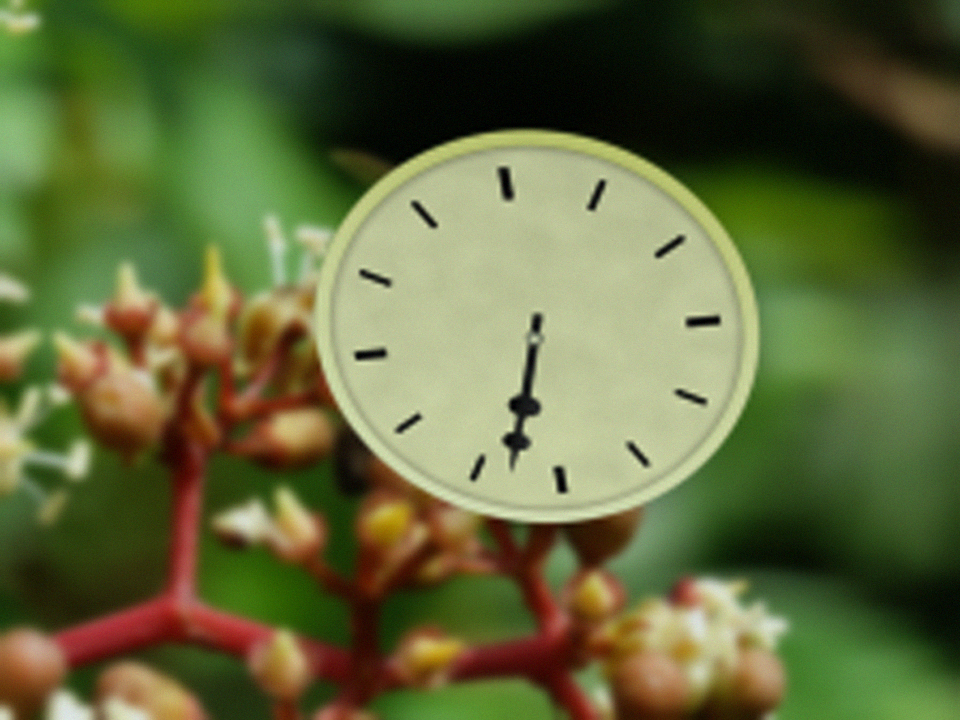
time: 6:33
